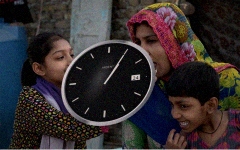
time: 1:05
